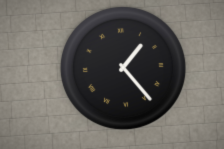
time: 1:24
